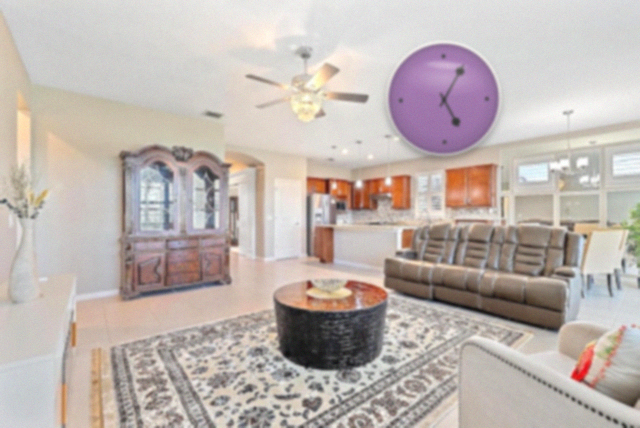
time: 5:05
